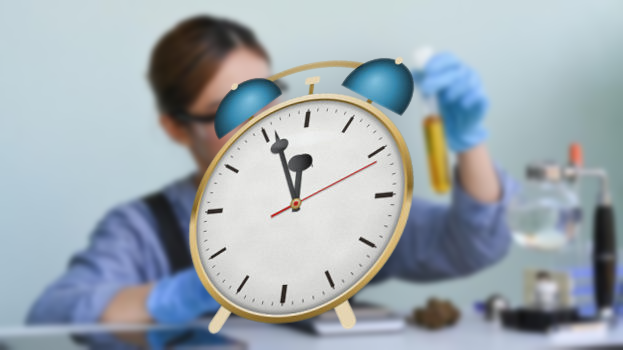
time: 11:56:11
